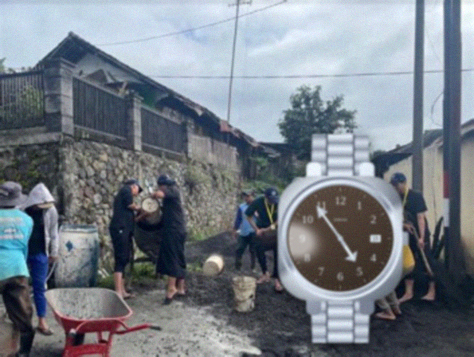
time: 4:54
